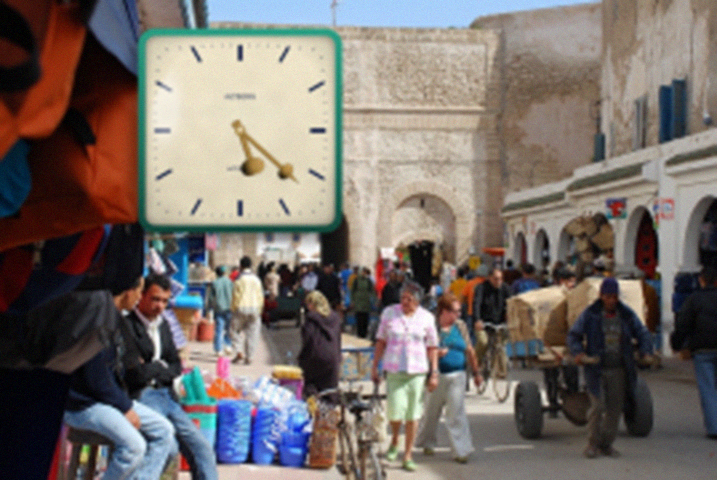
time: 5:22
